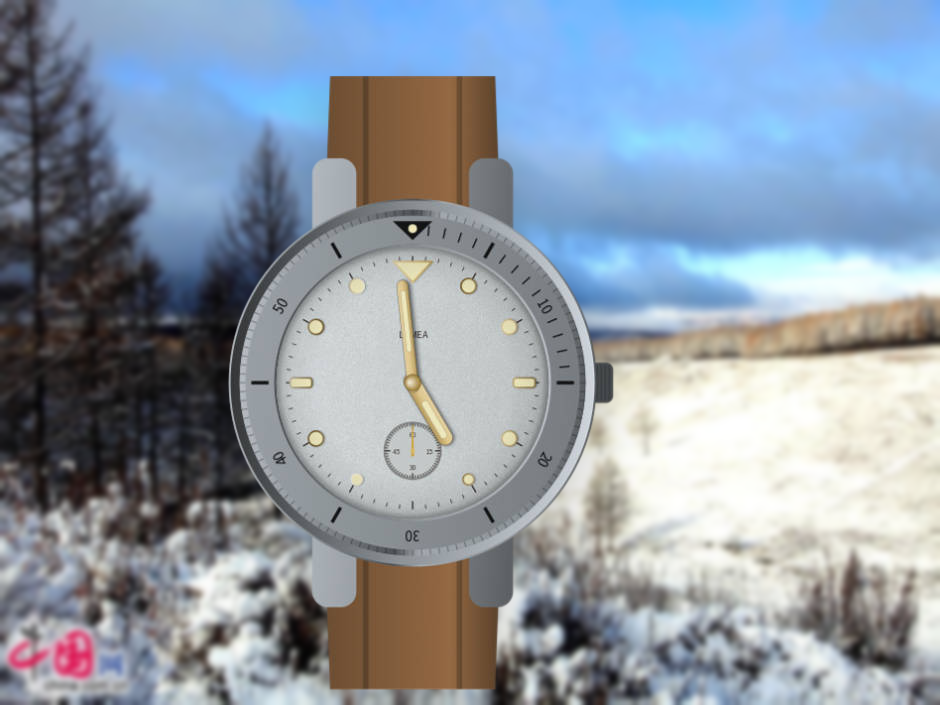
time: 4:59
